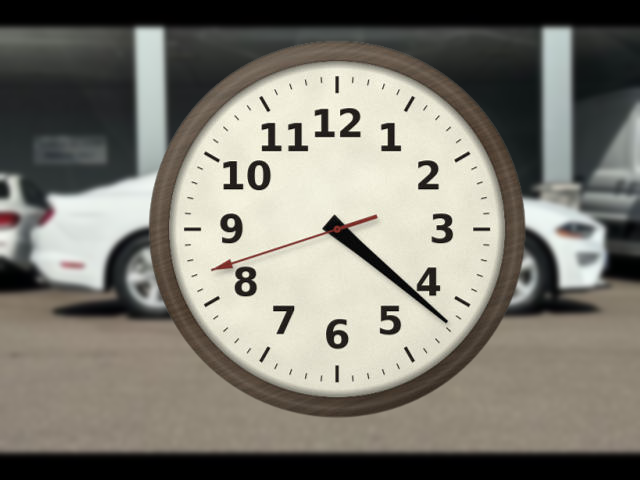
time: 4:21:42
